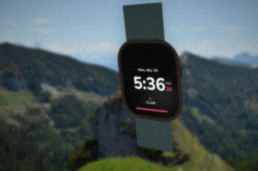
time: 5:36
